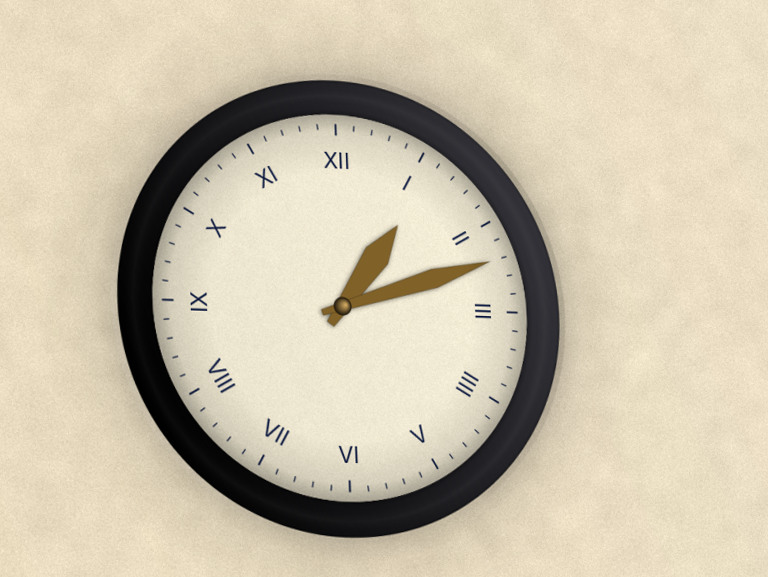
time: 1:12
